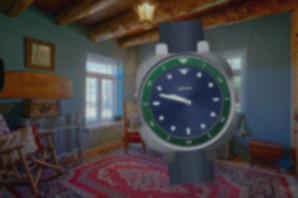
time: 9:48
